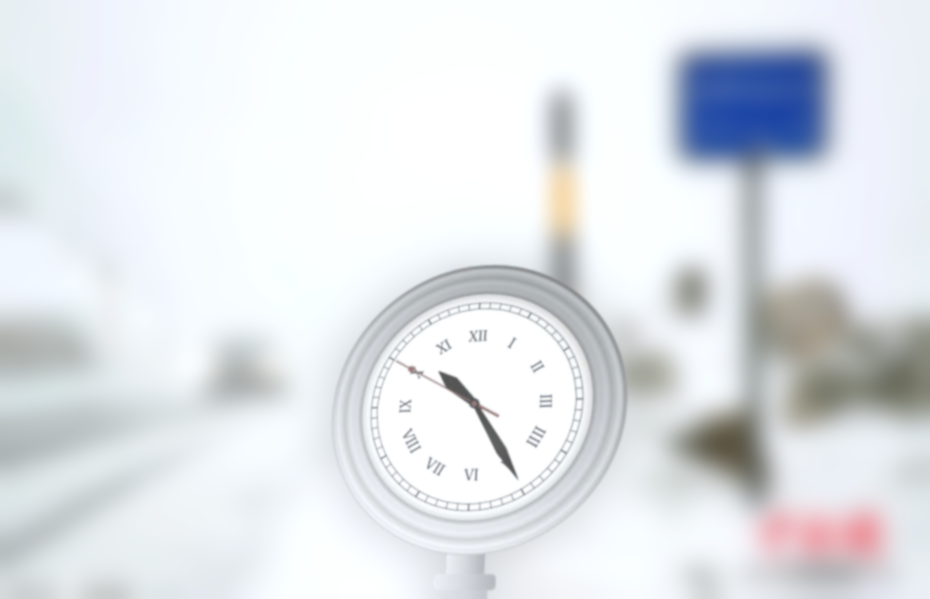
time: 10:24:50
